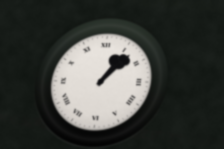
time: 1:07
